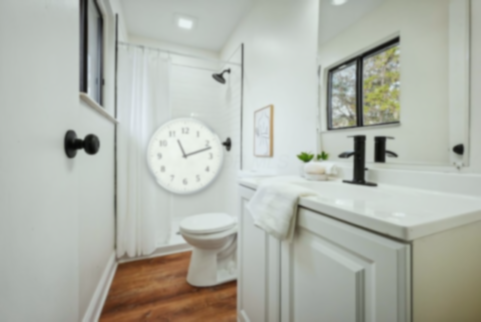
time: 11:12
